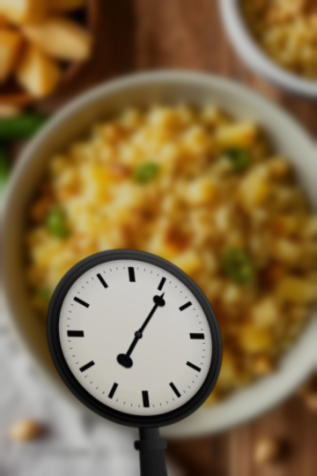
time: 7:06
